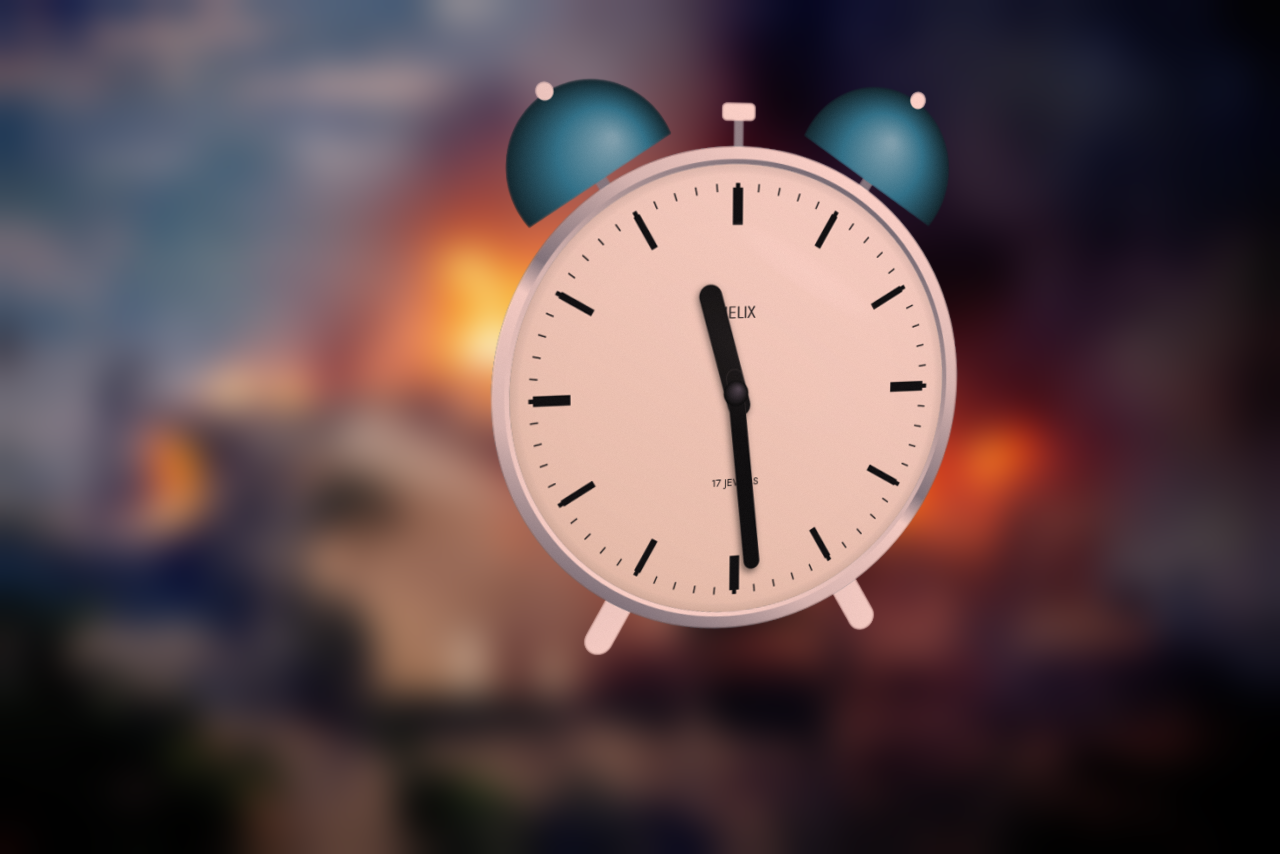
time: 11:29
